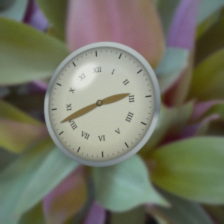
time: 2:42
